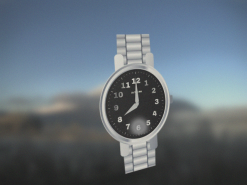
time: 8:00
